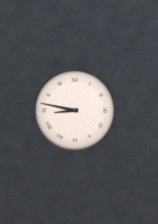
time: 8:47
